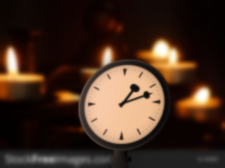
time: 1:12
